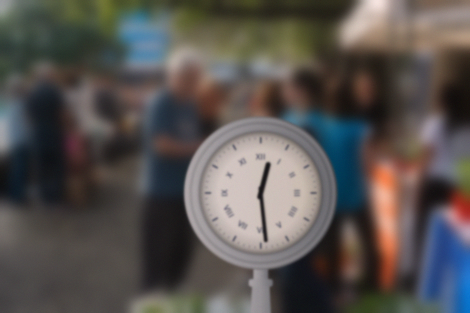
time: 12:29
